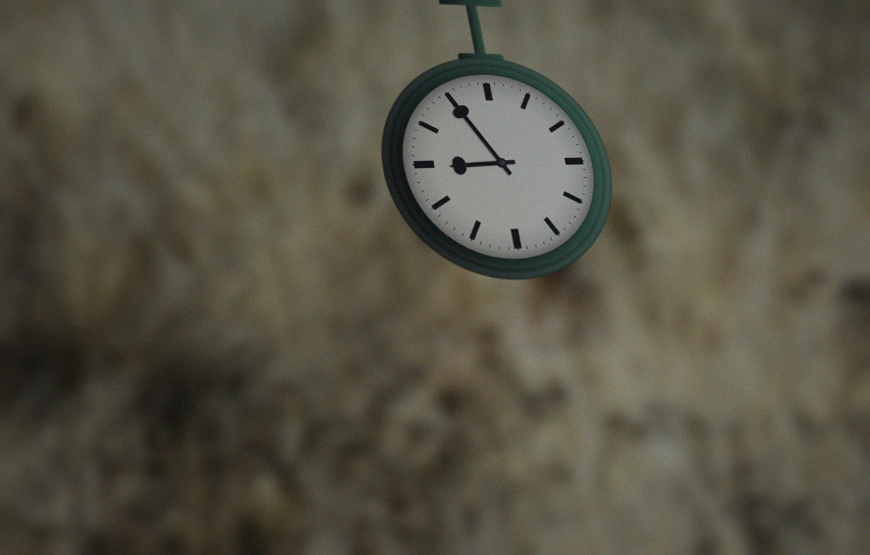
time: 8:55
